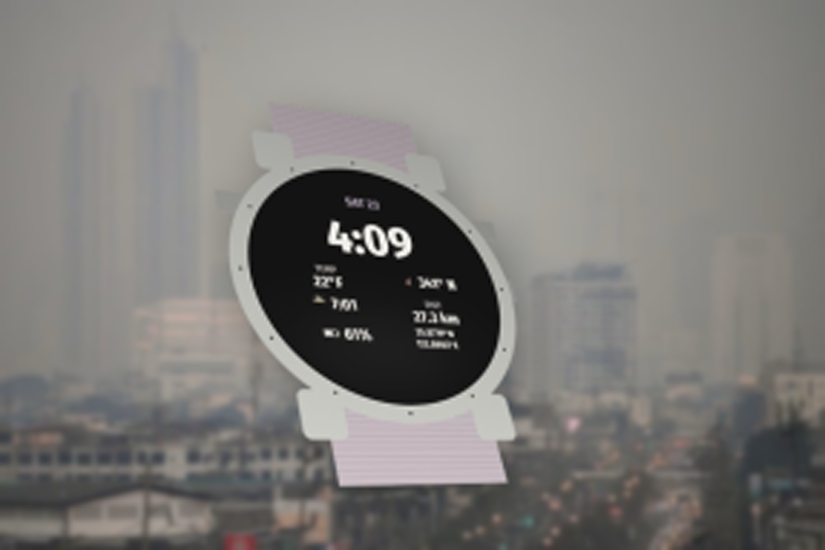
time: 4:09
